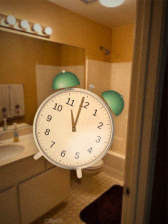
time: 10:59
